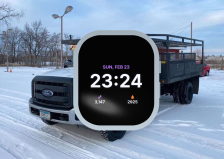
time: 23:24
